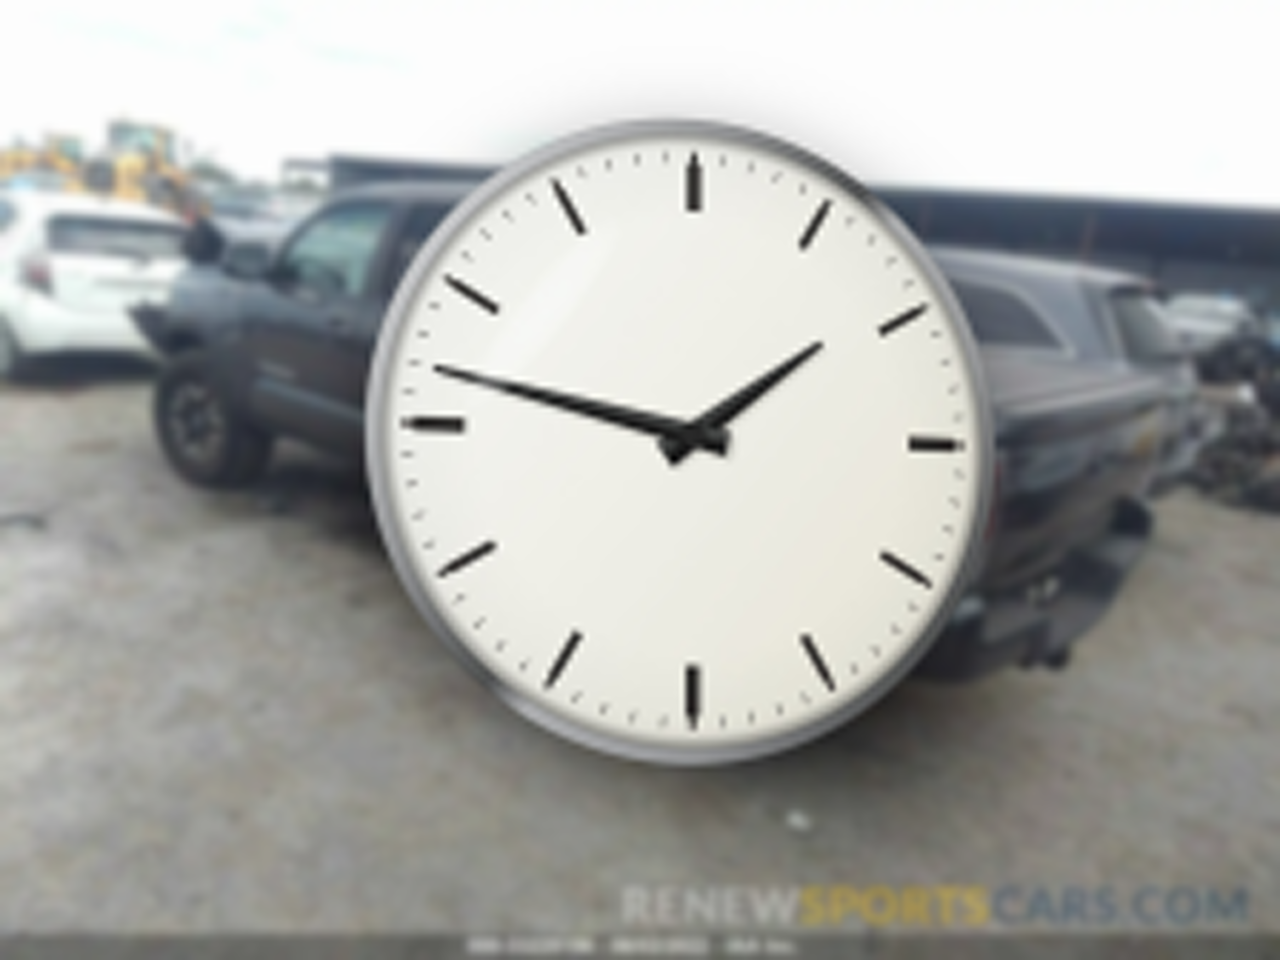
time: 1:47
